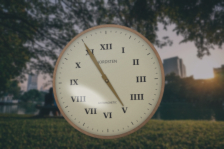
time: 4:55
